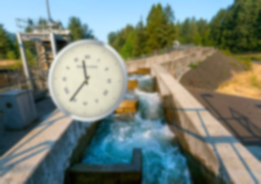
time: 11:36
